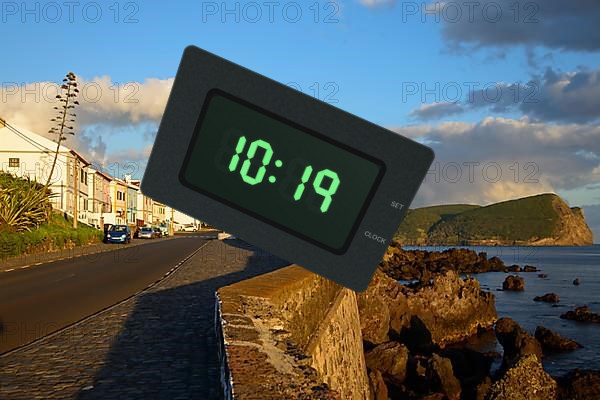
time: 10:19
